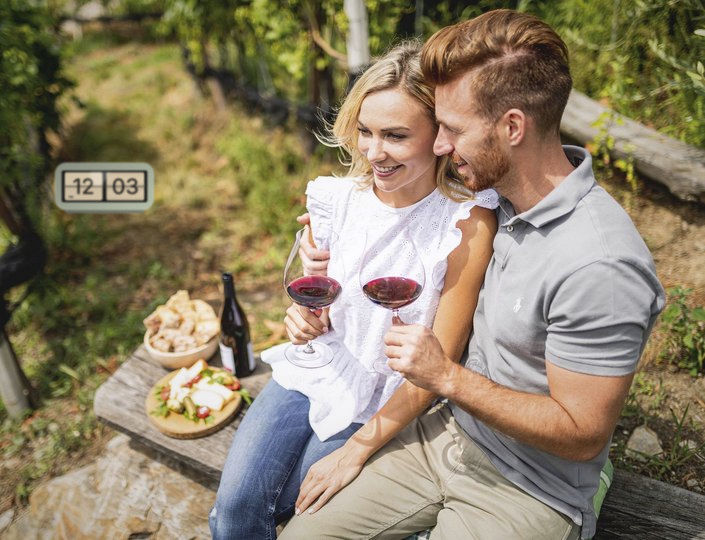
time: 12:03
